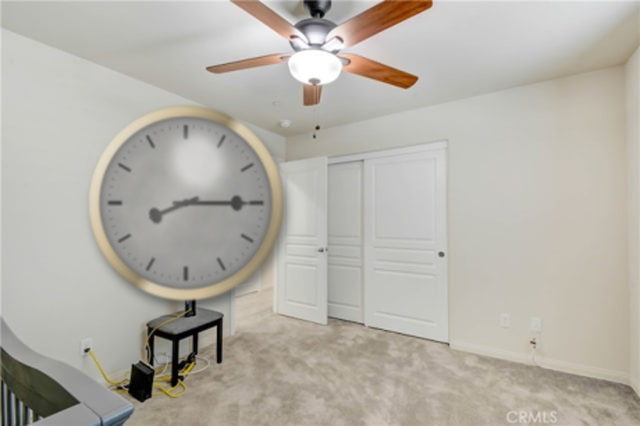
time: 8:15
